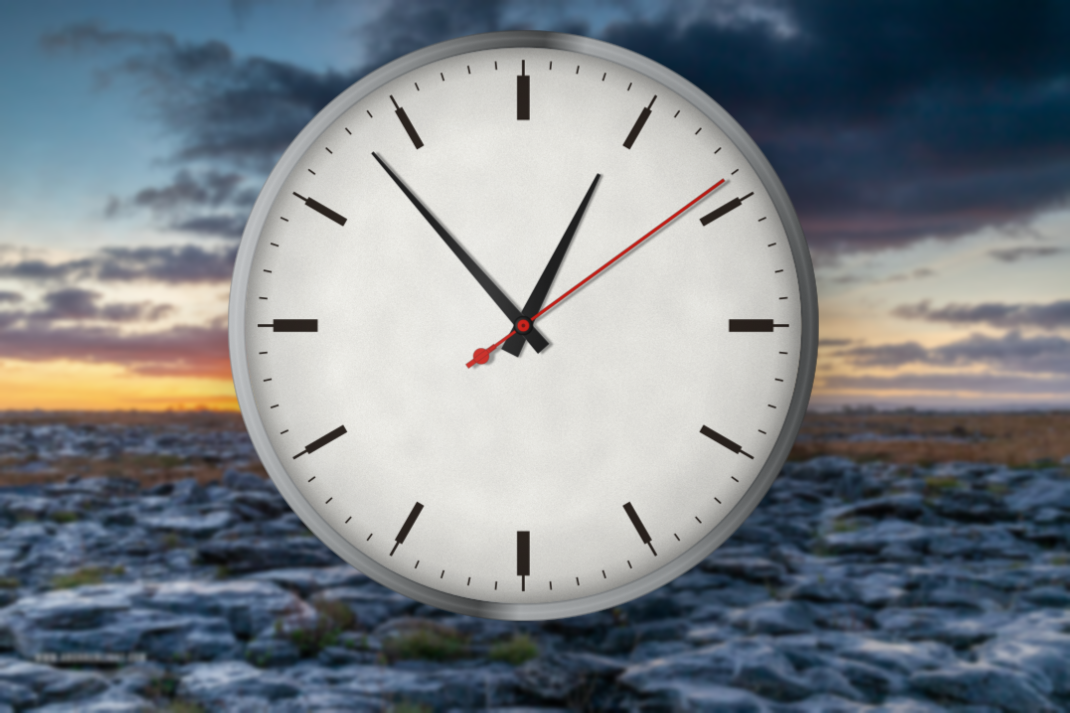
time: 12:53:09
